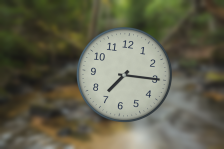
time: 7:15
